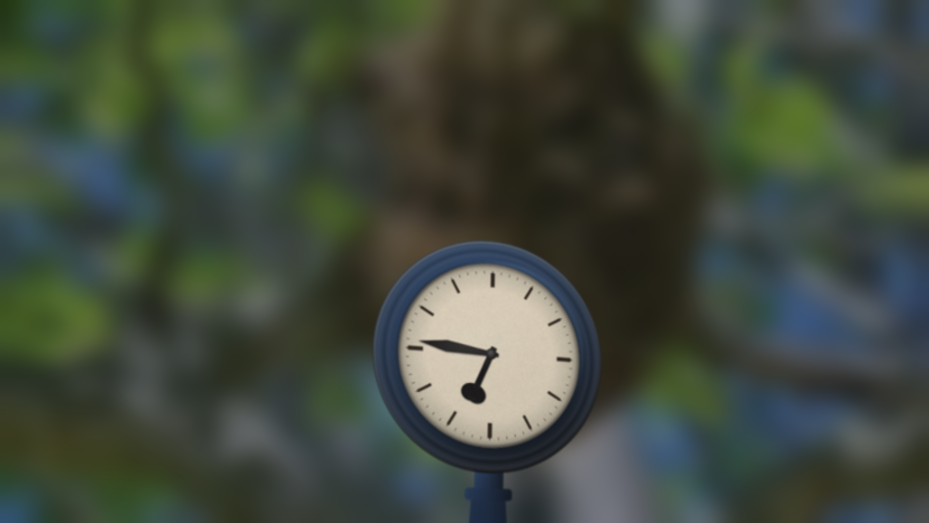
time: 6:46
